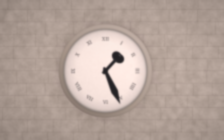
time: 1:26
